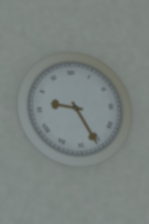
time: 9:26
